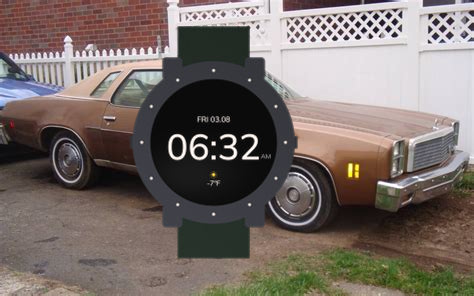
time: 6:32
